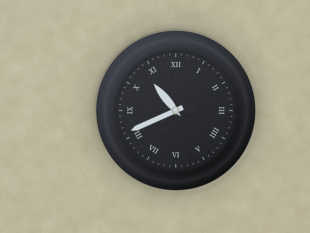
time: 10:41
